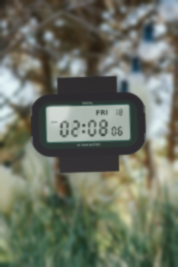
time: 2:08
